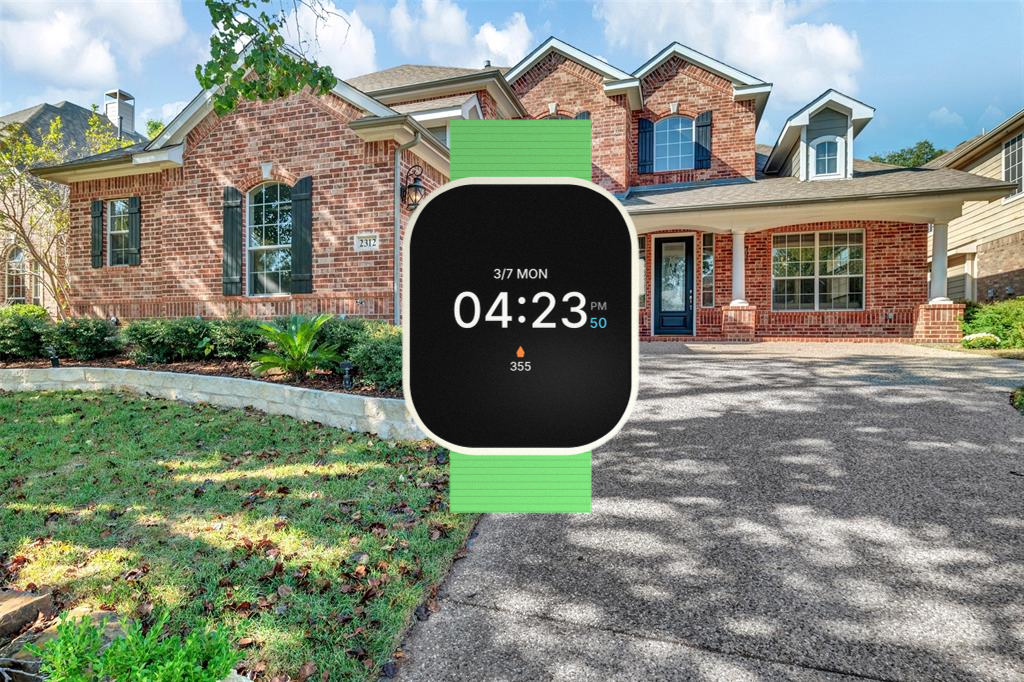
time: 4:23:50
